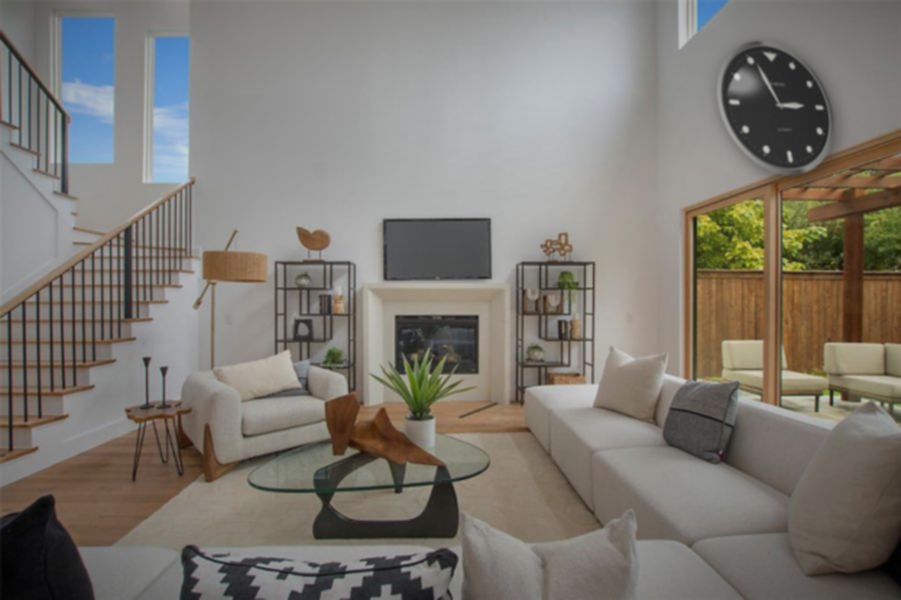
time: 2:56
